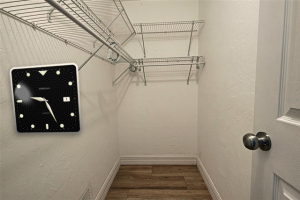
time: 9:26
